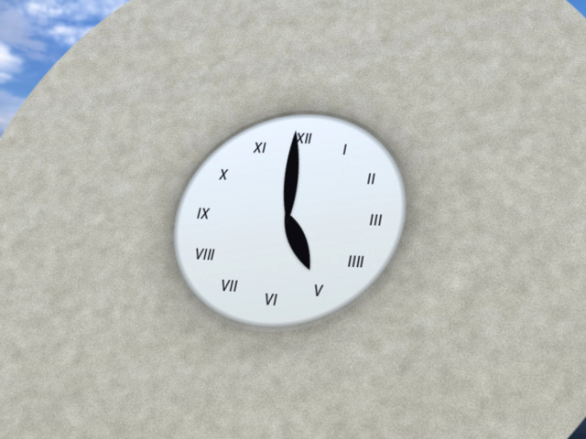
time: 4:59
